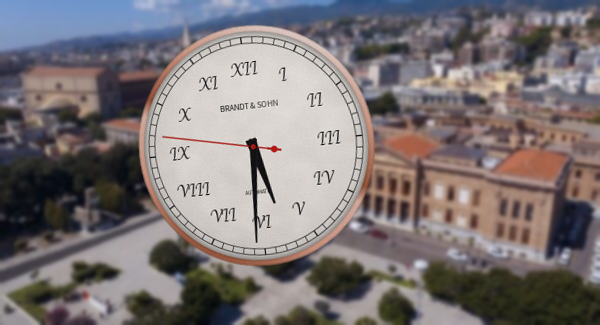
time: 5:30:47
